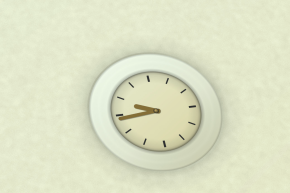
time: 9:44
